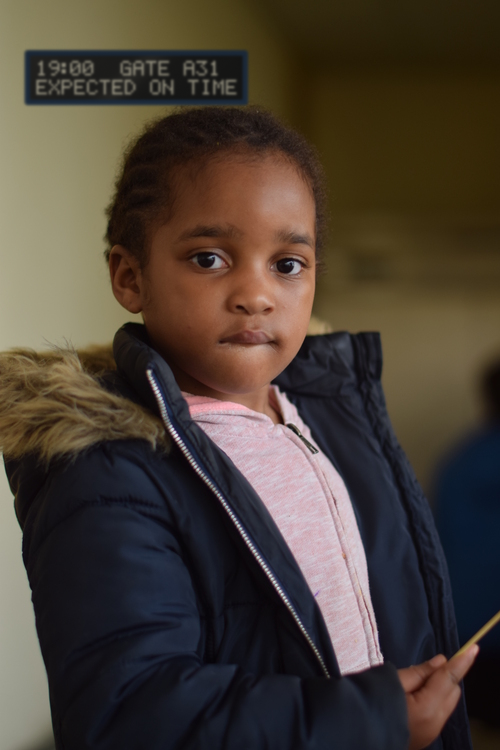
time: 19:00
